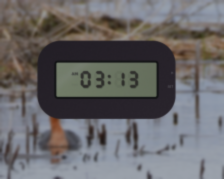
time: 3:13
